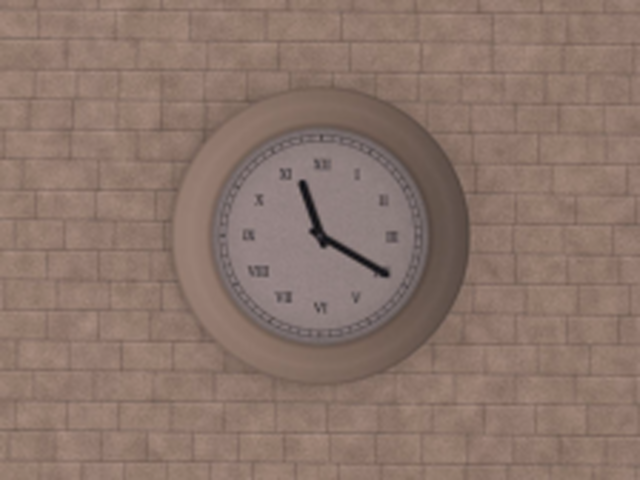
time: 11:20
